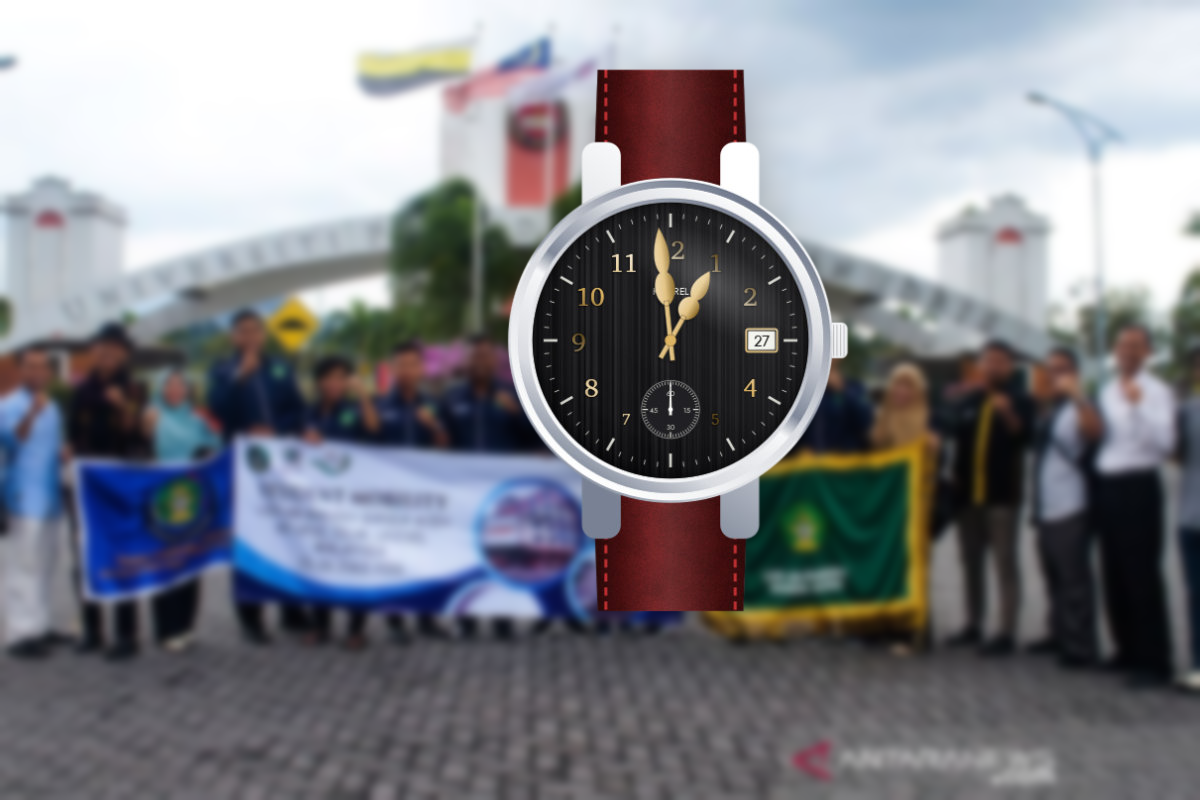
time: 12:59
